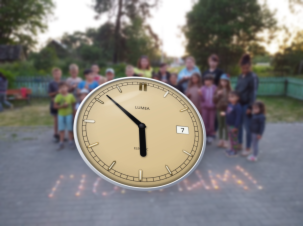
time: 5:52
